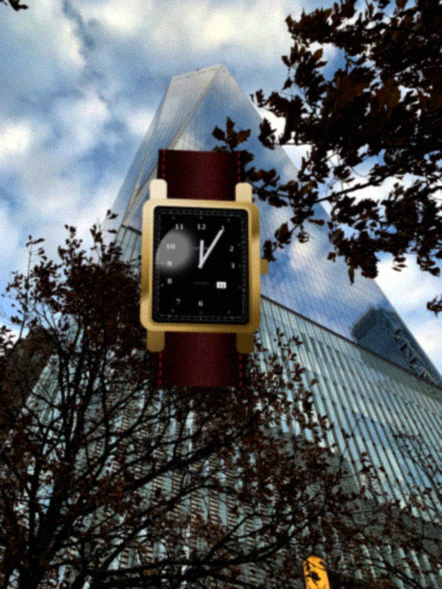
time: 12:05
